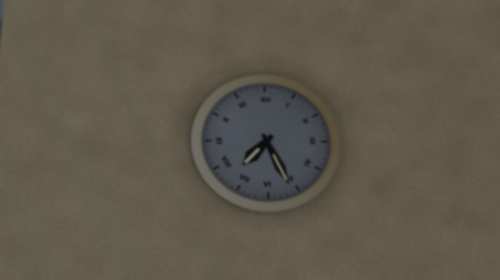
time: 7:26
